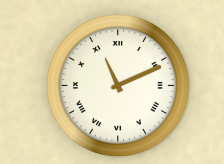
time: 11:11
